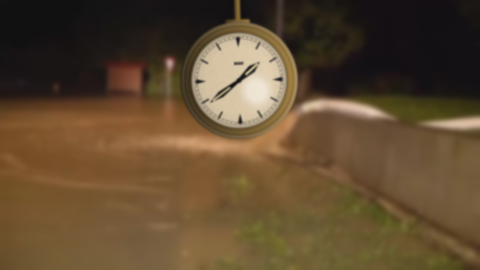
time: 1:39
